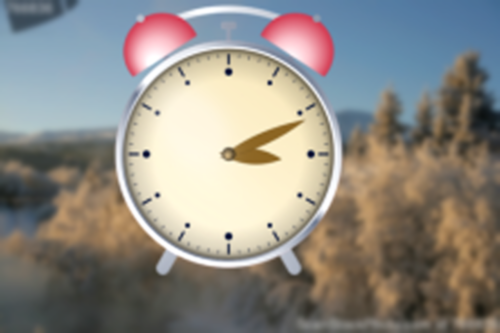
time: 3:11
